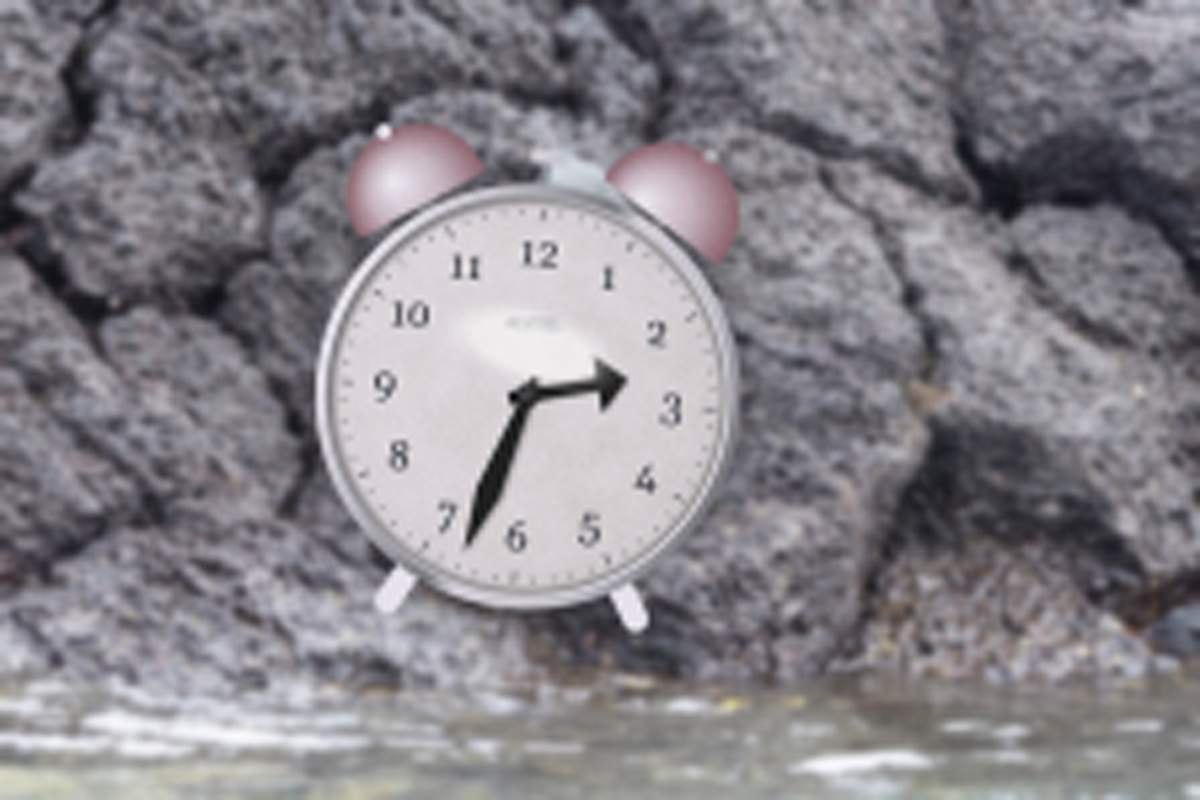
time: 2:33
